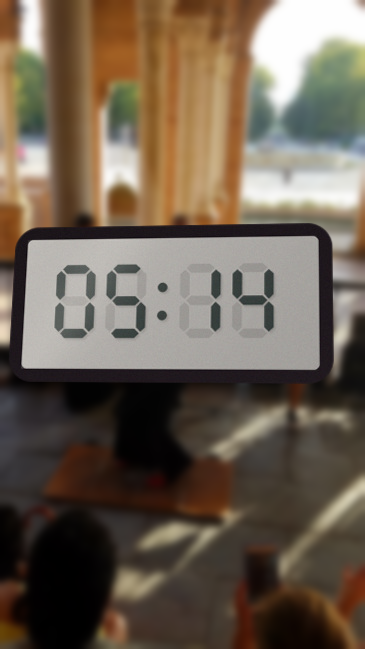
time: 5:14
